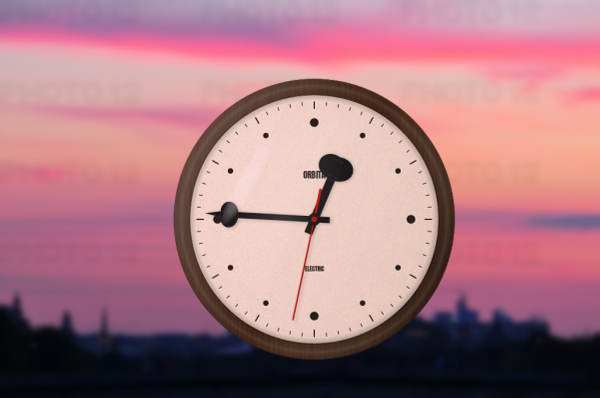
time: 12:45:32
